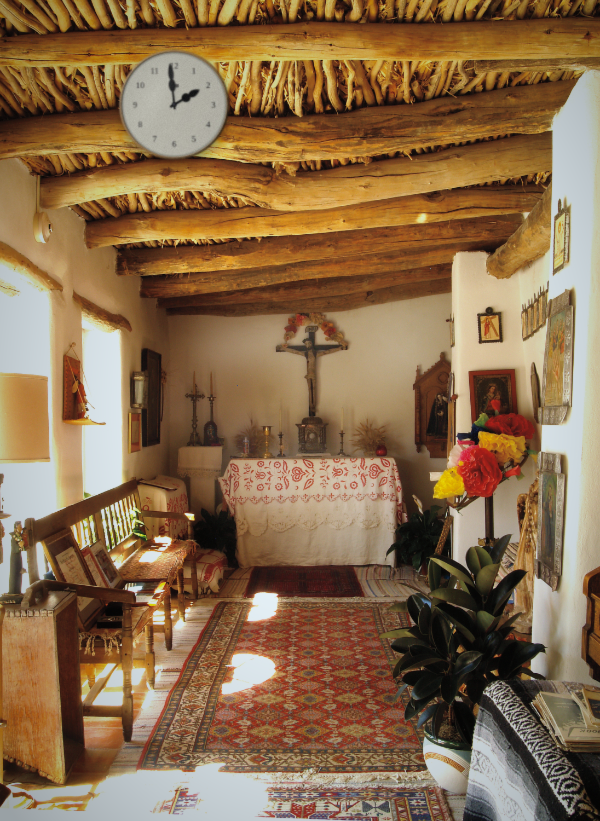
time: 1:59
